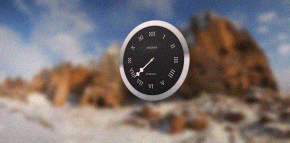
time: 7:38
